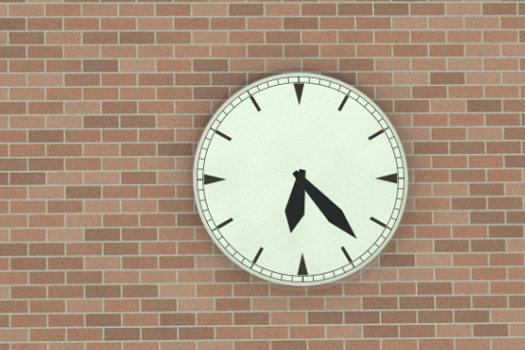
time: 6:23
